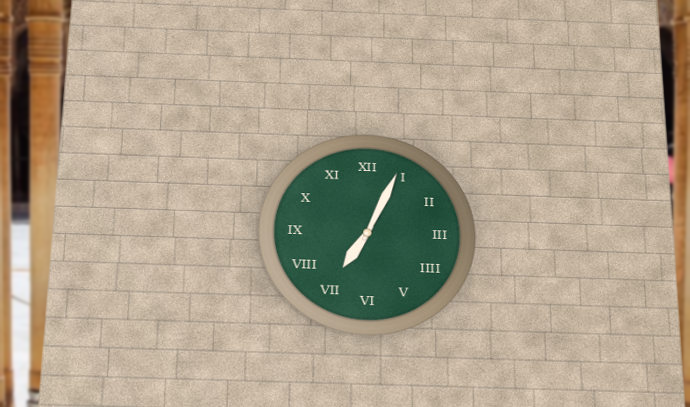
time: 7:04
